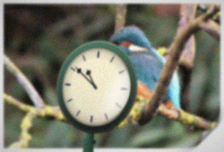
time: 10:51
